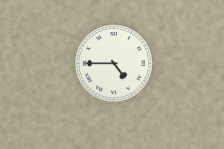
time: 4:45
